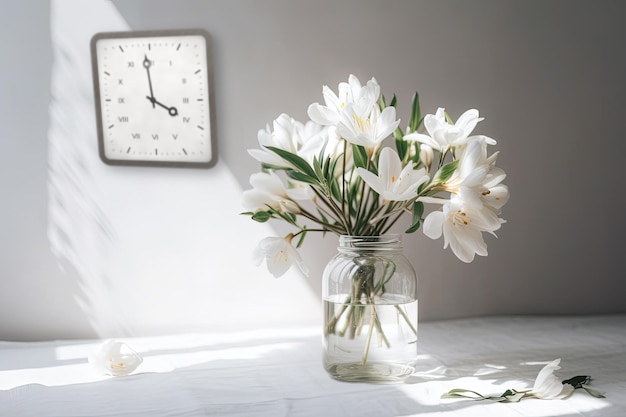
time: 3:59
